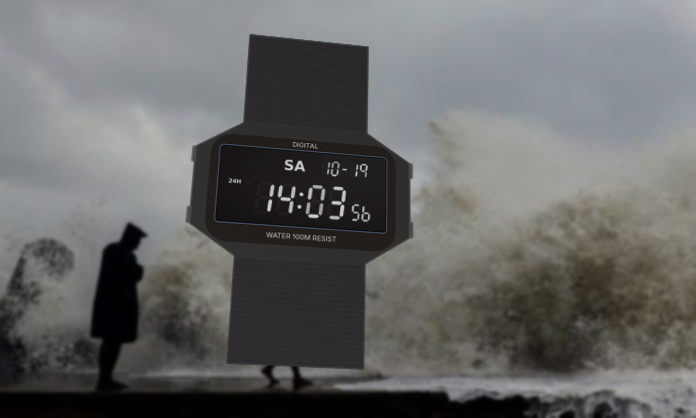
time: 14:03:56
